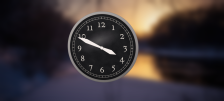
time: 3:49
